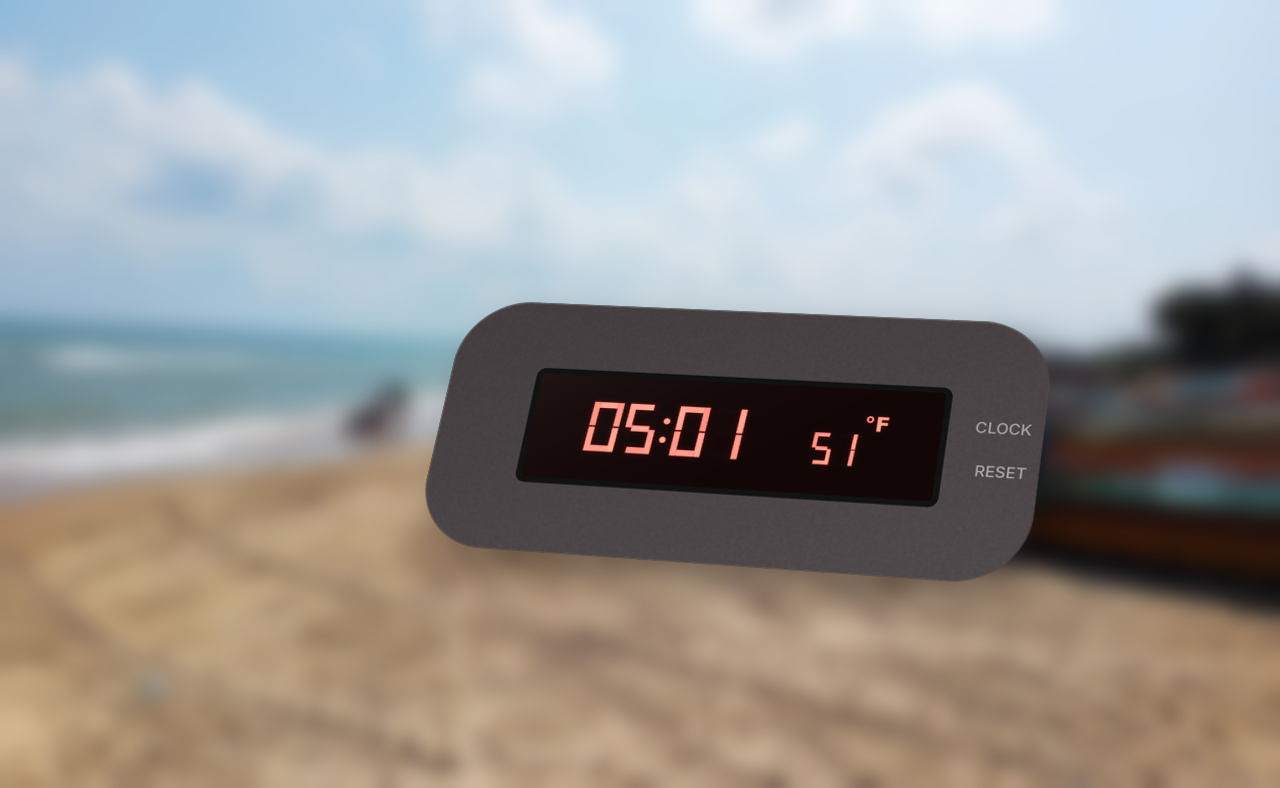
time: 5:01
